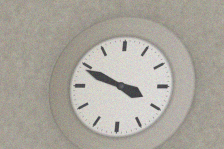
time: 3:49
